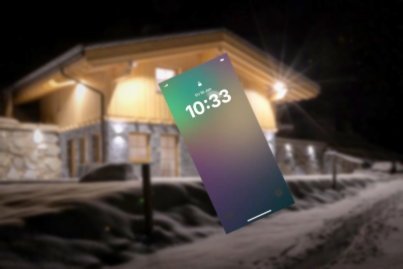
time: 10:33
